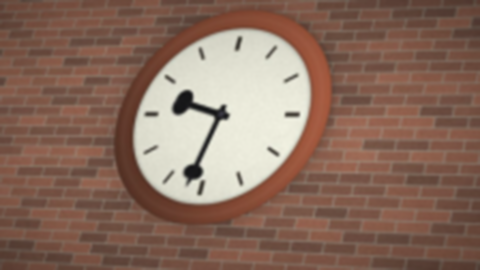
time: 9:32
